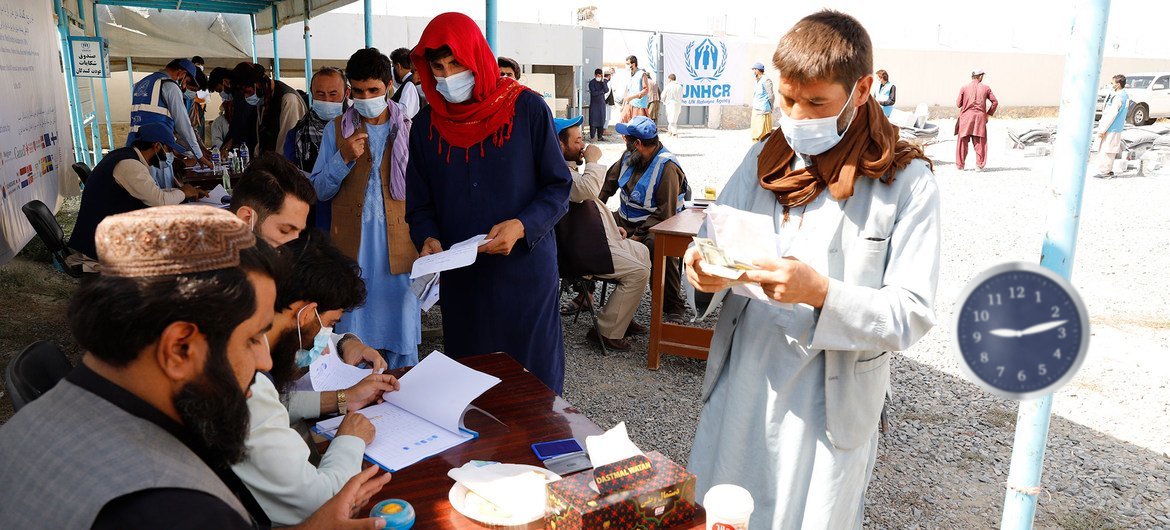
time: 9:13
